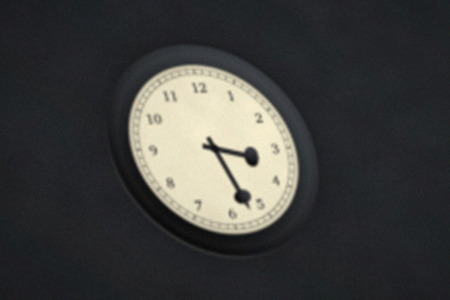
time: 3:27
